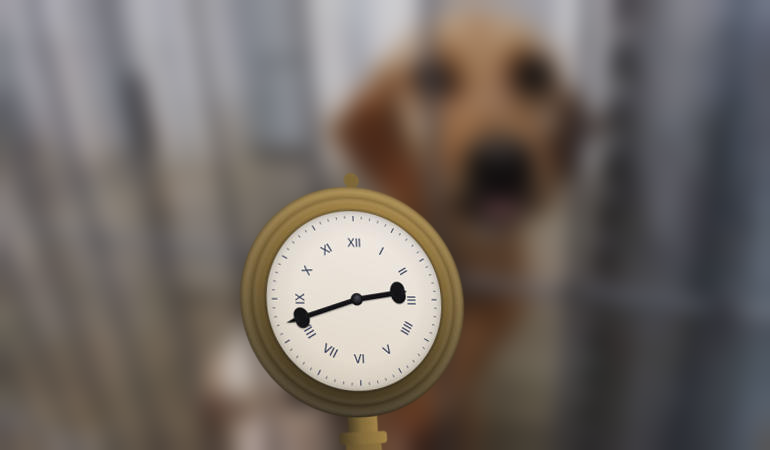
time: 2:42
